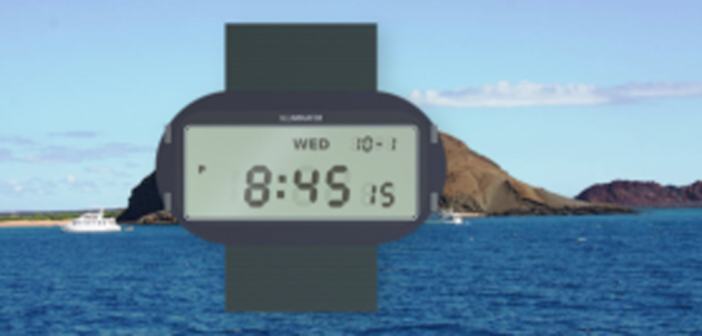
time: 8:45:15
